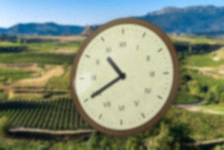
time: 10:40
